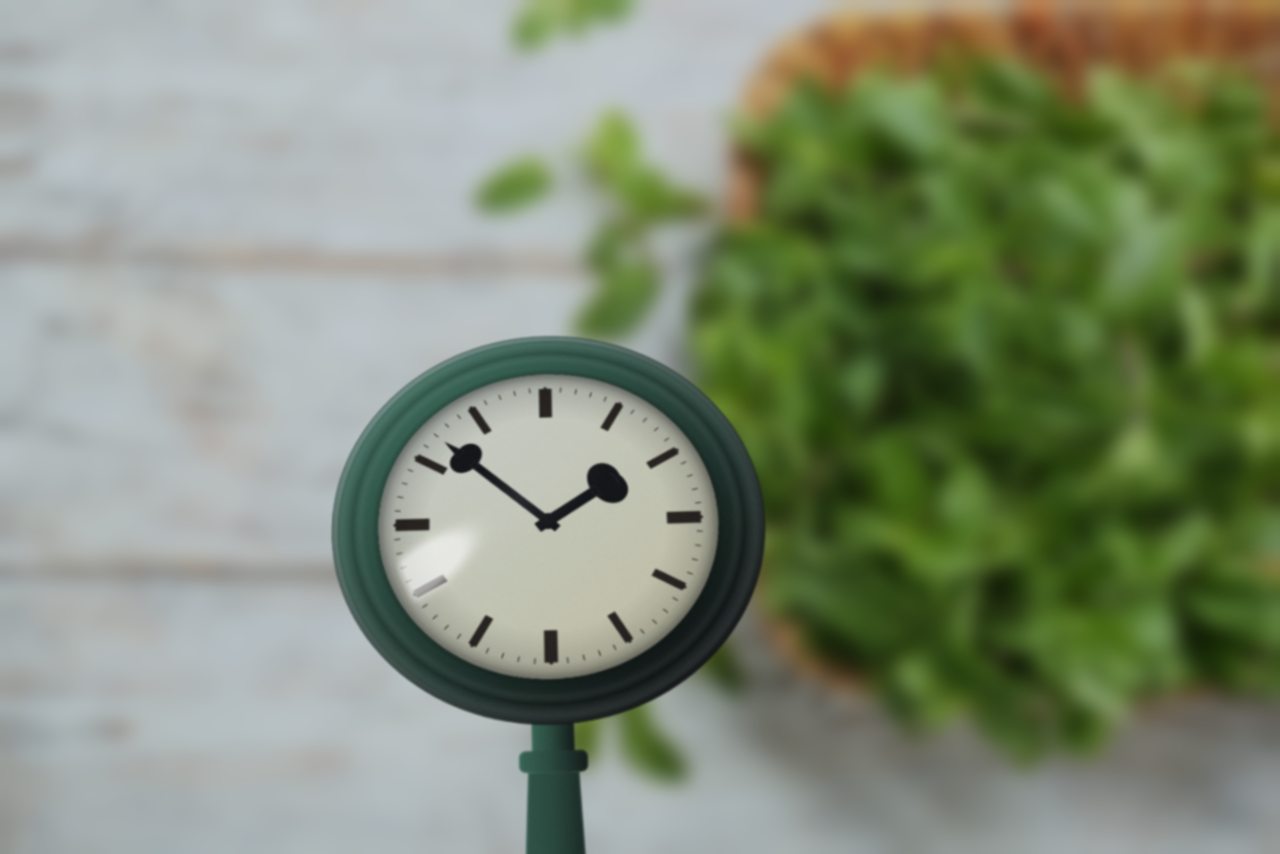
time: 1:52
